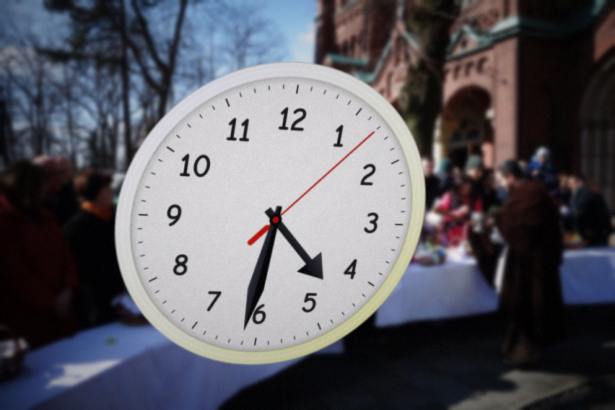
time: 4:31:07
